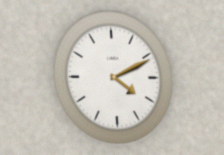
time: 4:11
